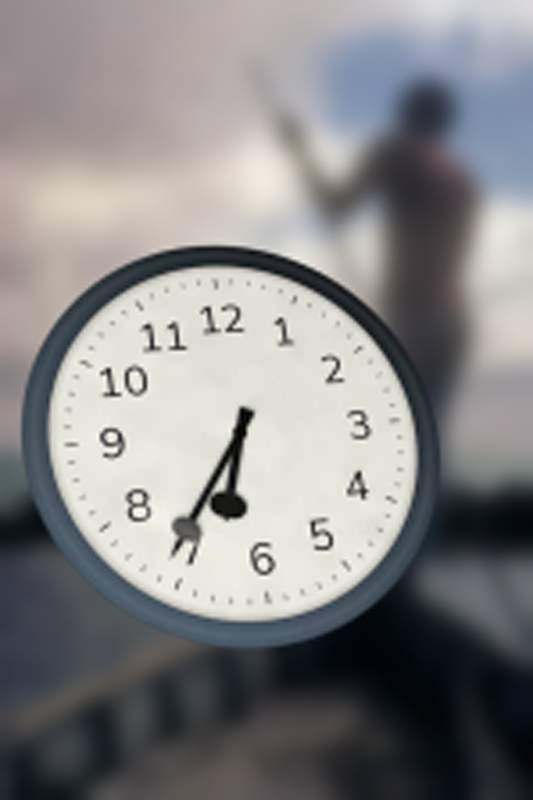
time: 6:36
